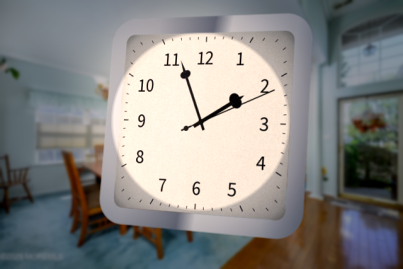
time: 1:56:11
